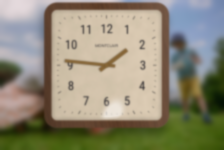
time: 1:46
